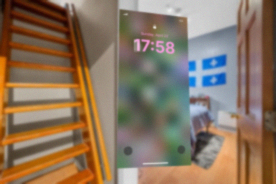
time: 17:58
